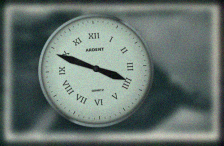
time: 3:49
